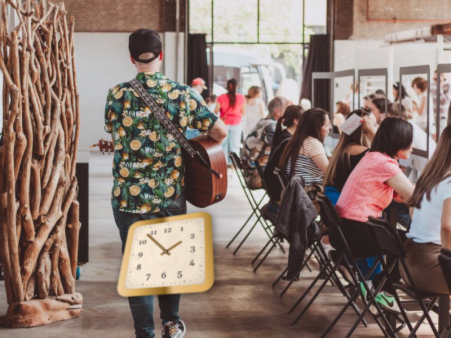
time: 1:53
